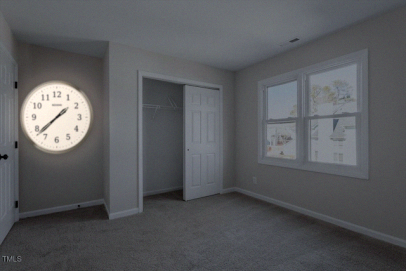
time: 1:38
